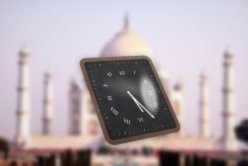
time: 5:25
